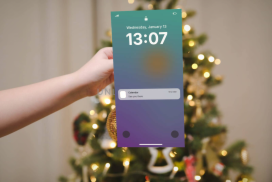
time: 13:07
